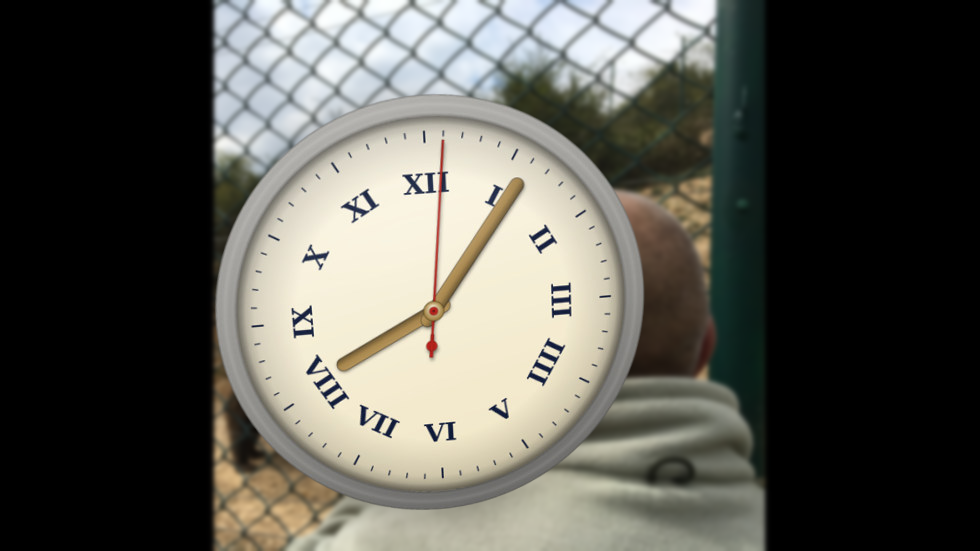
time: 8:06:01
